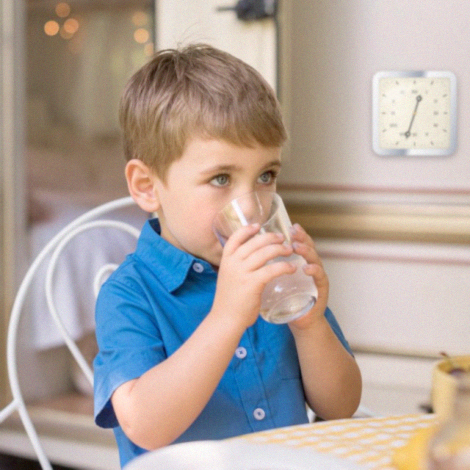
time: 12:33
